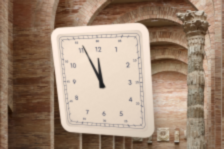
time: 11:56
